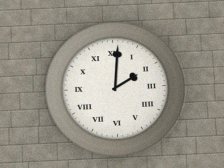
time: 2:01
